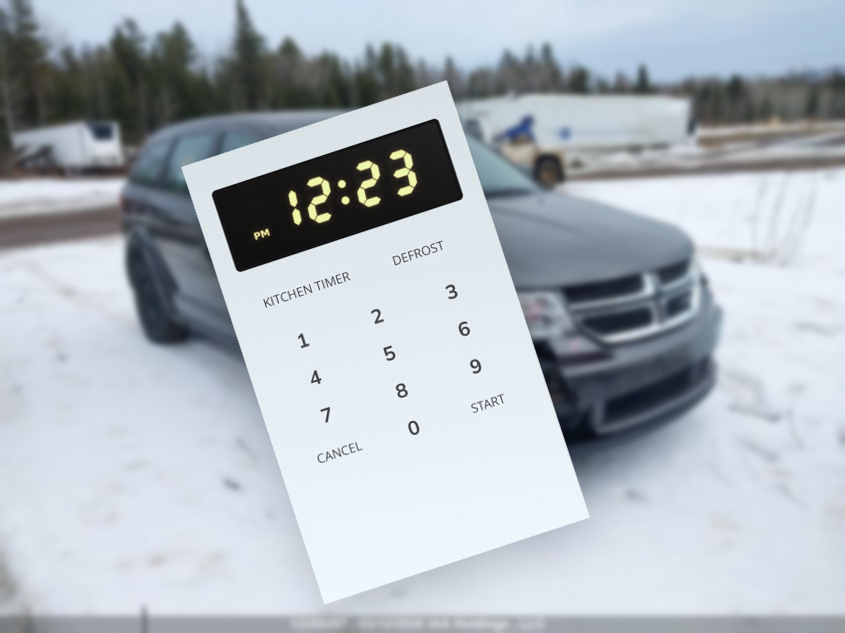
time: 12:23
